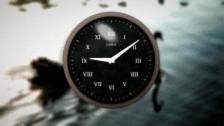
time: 9:09
